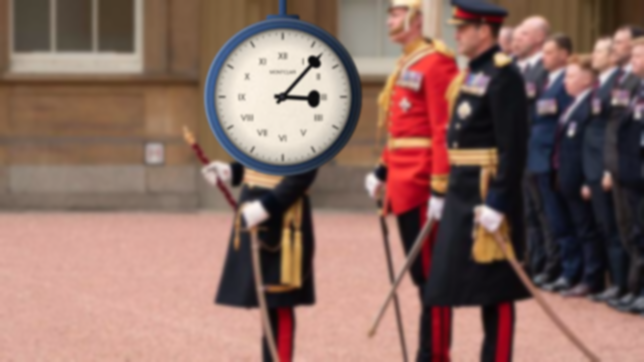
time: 3:07
